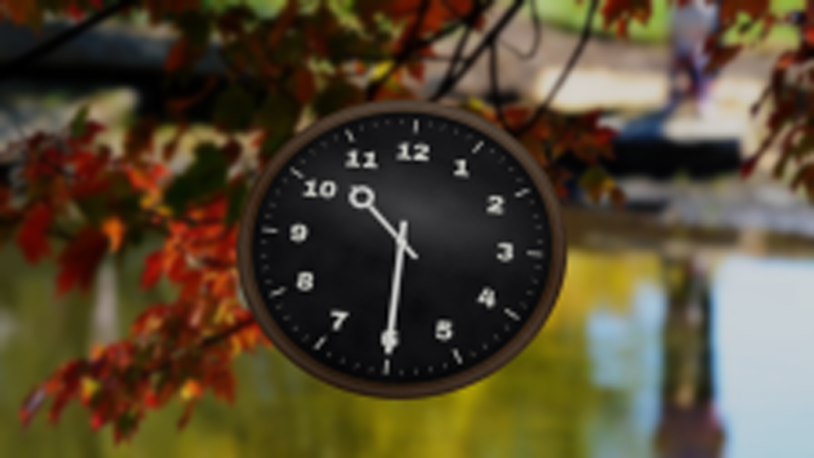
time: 10:30
